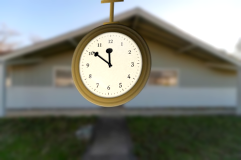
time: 11:51
